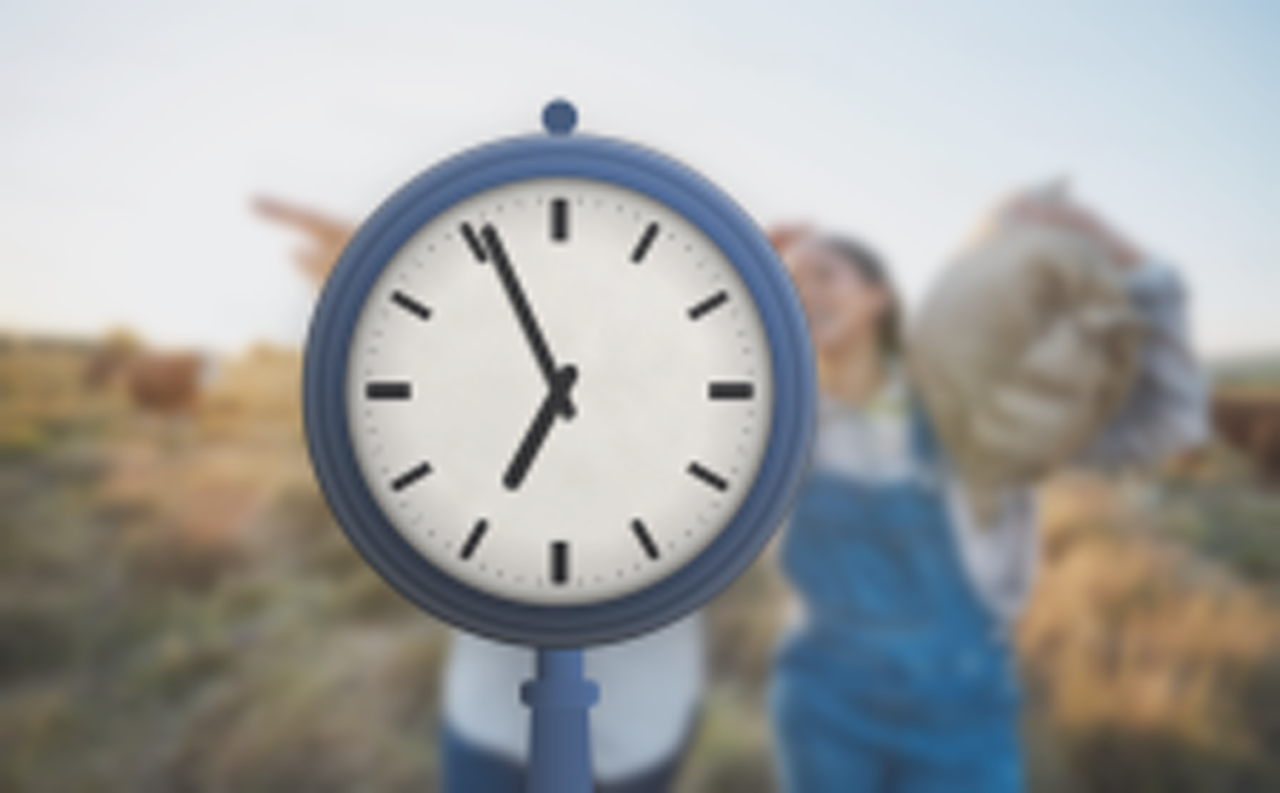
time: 6:56
